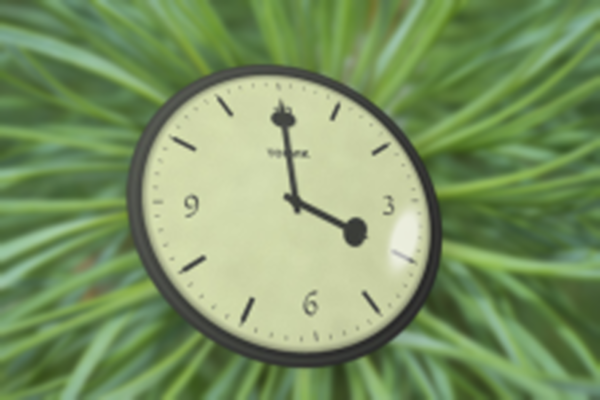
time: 4:00
